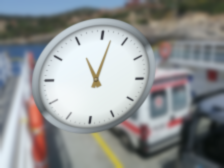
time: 11:02
